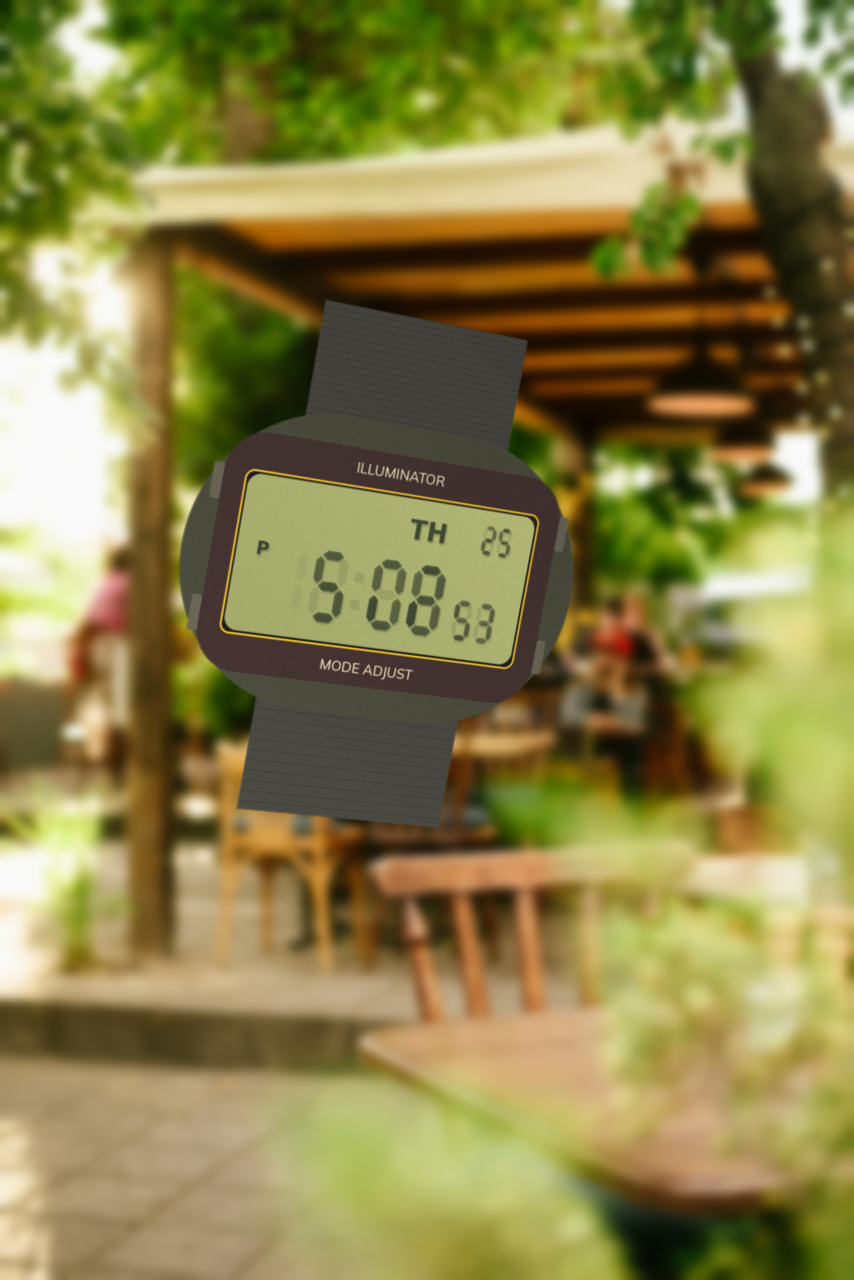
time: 5:08:53
